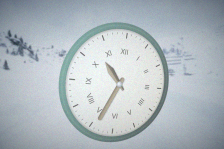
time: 10:34
